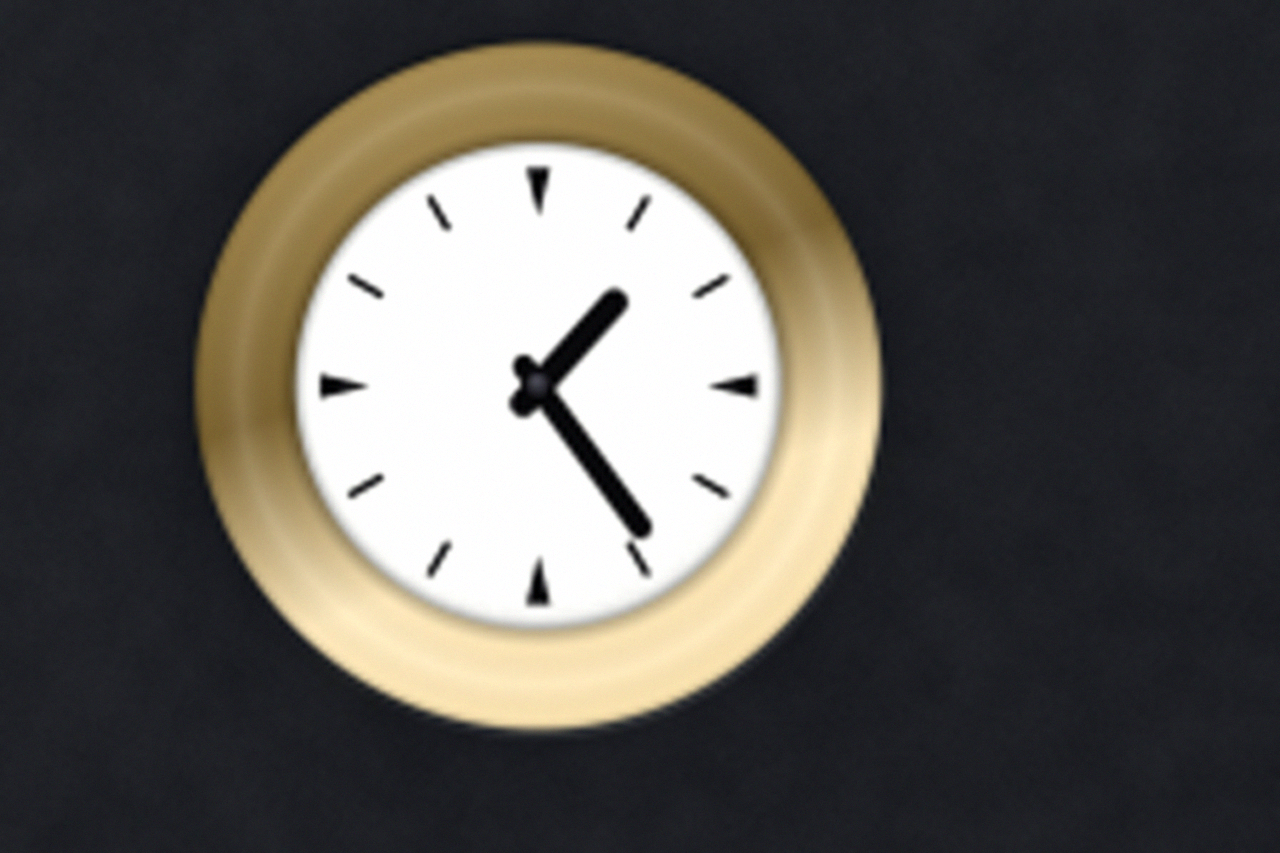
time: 1:24
